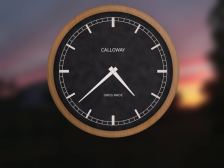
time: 4:38
